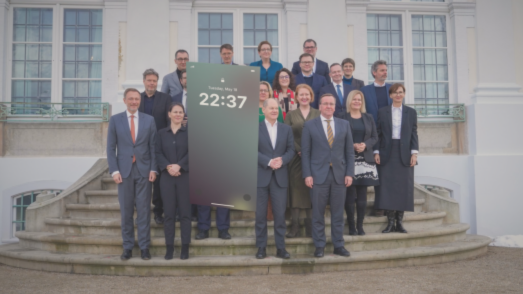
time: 22:37
